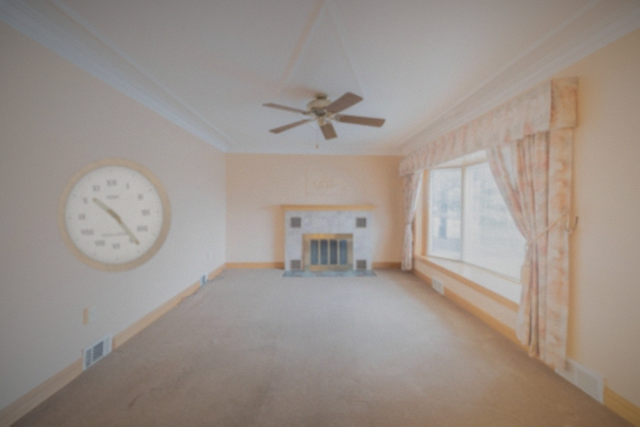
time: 10:24
